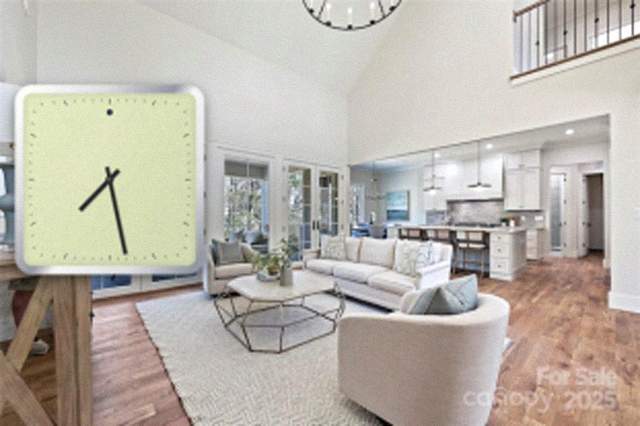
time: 7:28
